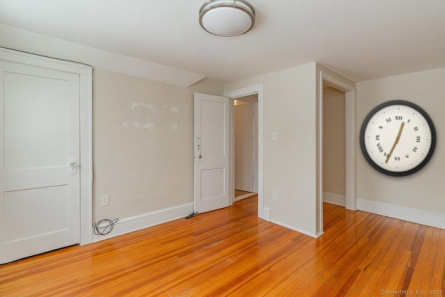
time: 12:34
